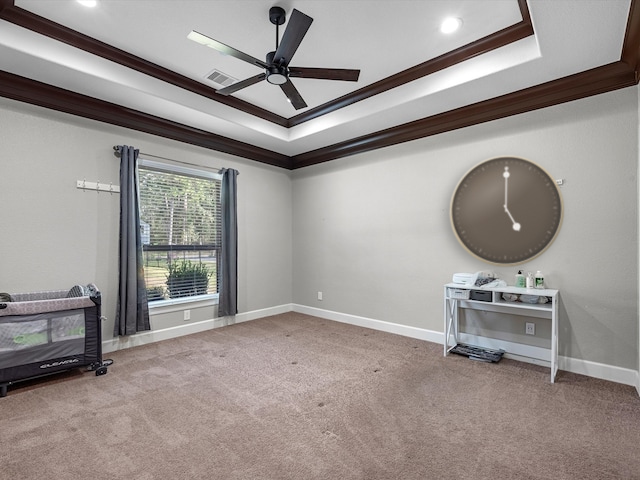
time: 5:00
